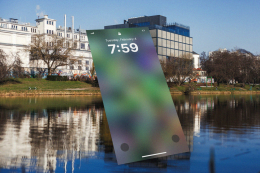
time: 7:59
